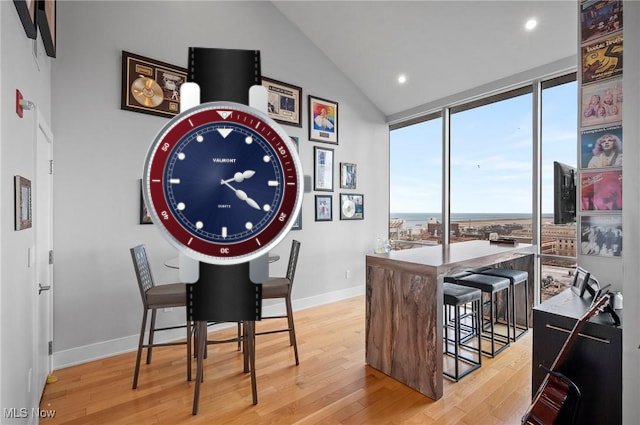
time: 2:21
